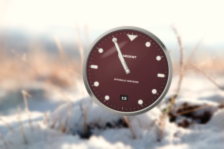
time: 10:55
